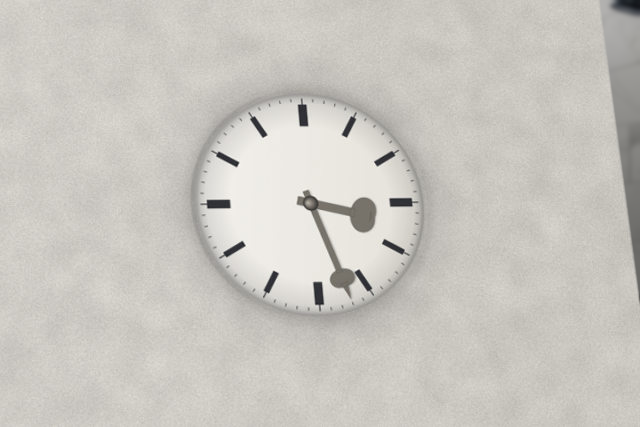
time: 3:27
